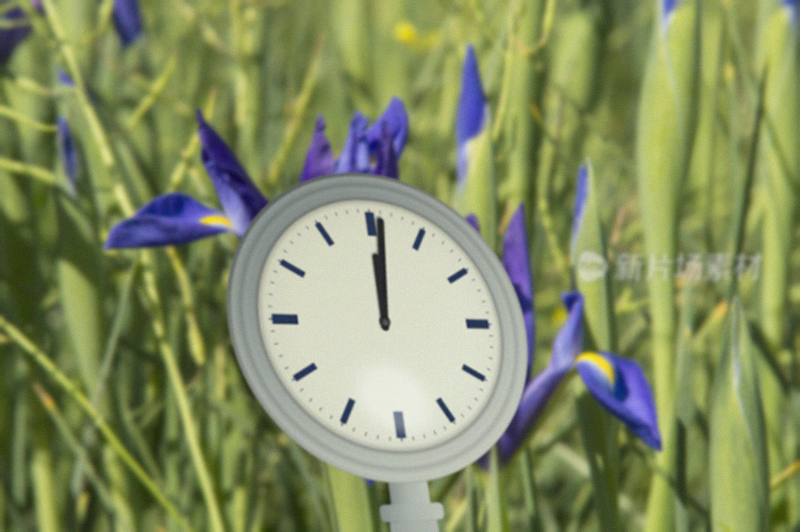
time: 12:01
